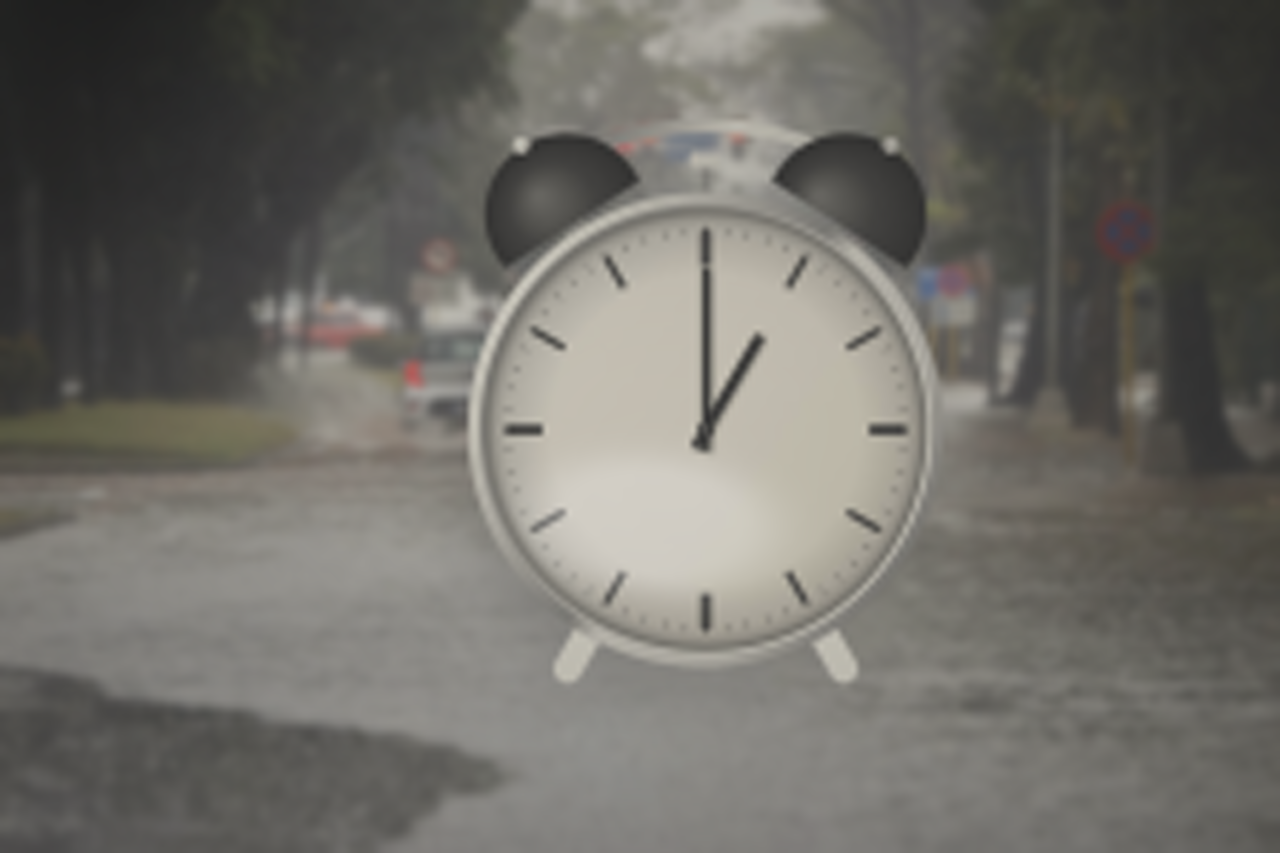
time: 1:00
